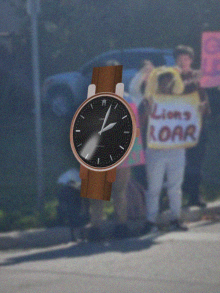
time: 2:03
